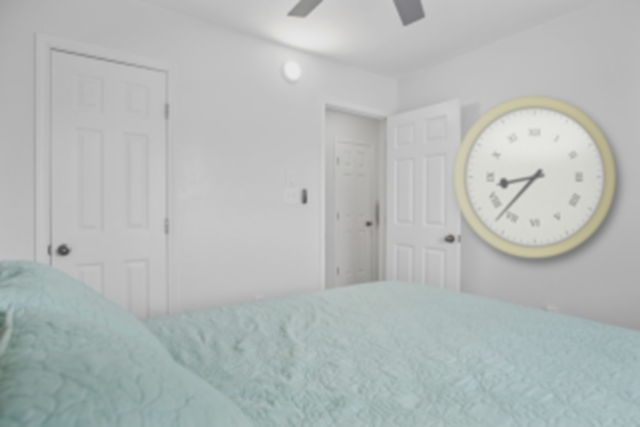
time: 8:37
